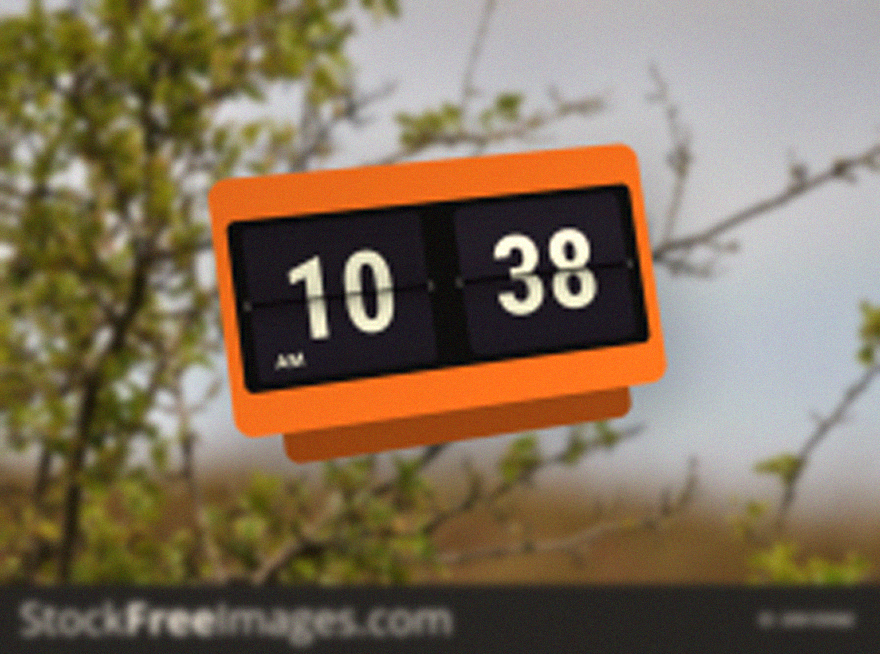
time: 10:38
